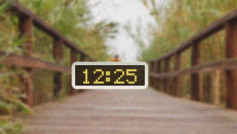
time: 12:25
